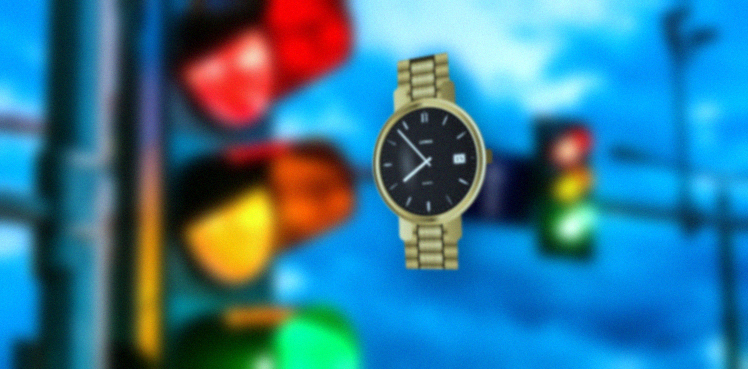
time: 7:53
